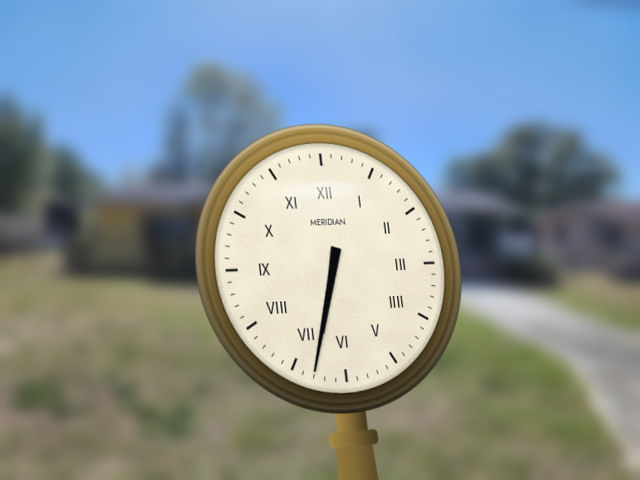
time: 6:33
